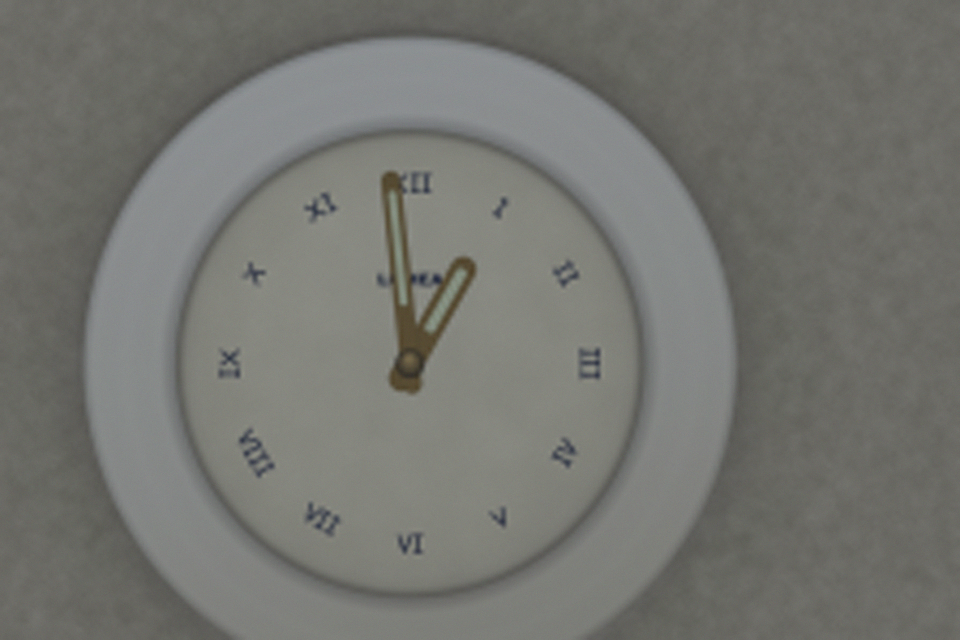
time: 12:59
